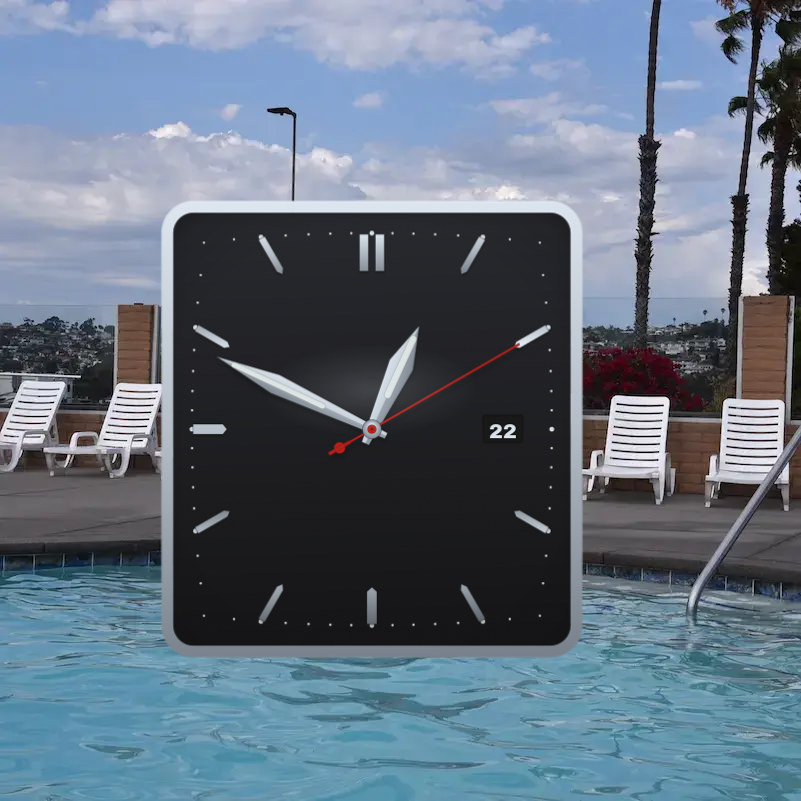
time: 12:49:10
